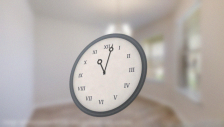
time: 11:02
